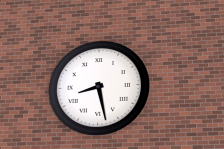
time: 8:28
